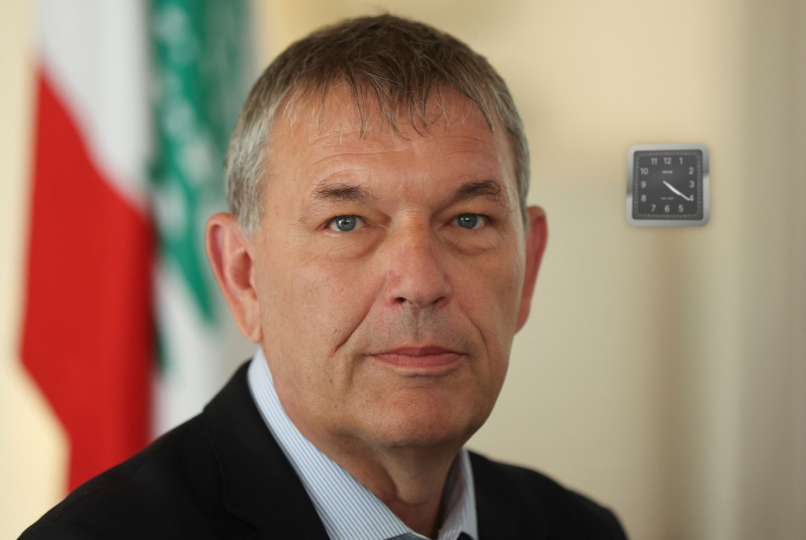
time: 4:21
